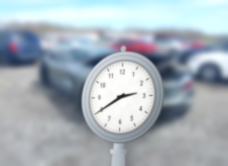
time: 2:40
